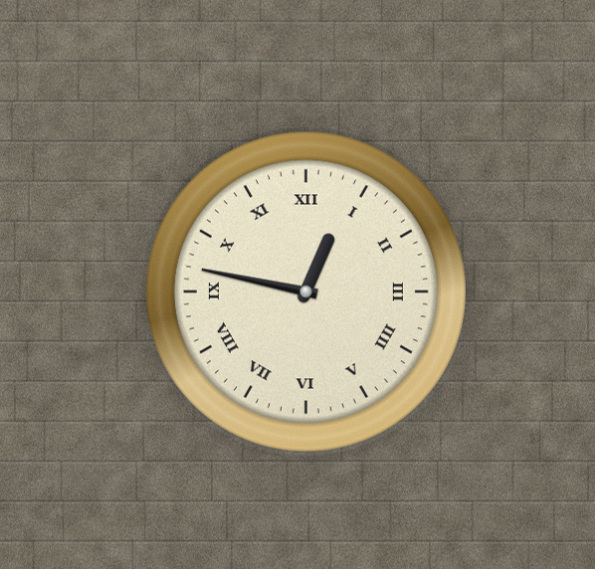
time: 12:47
